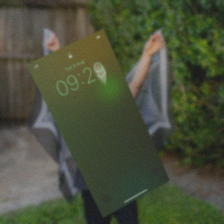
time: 9:29
